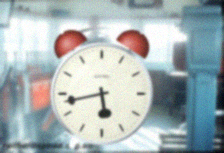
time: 5:43
